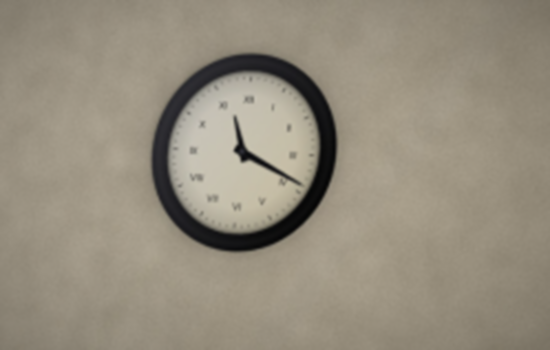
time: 11:19
